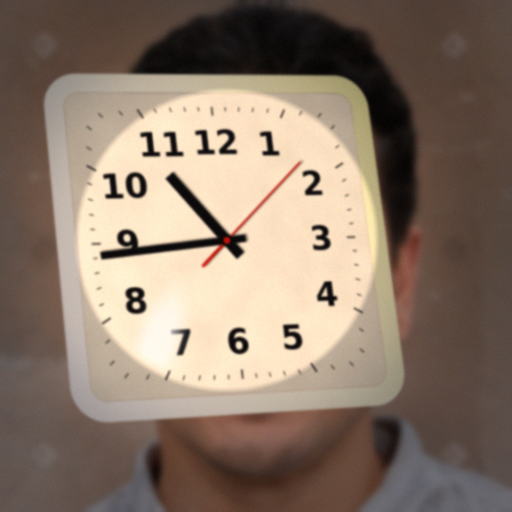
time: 10:44:08
